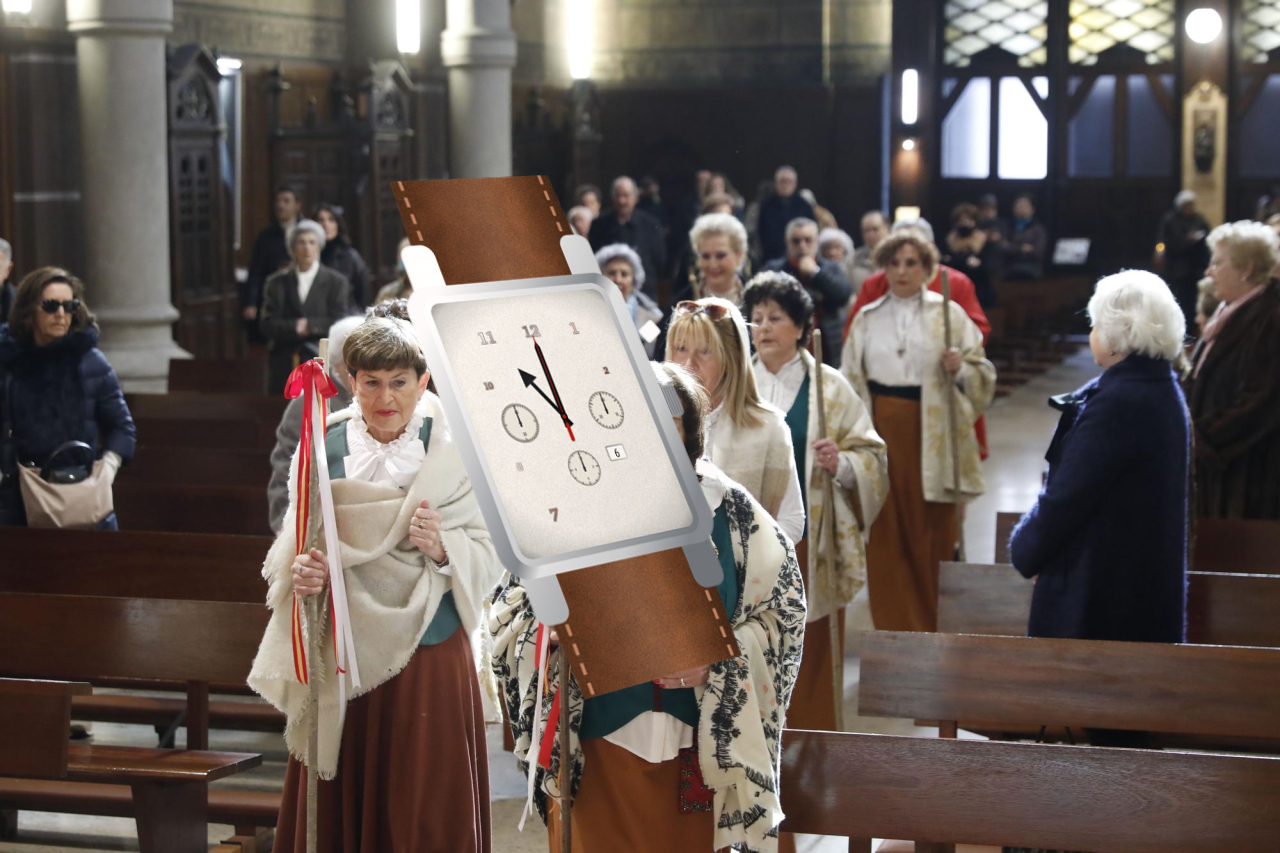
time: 11:00
